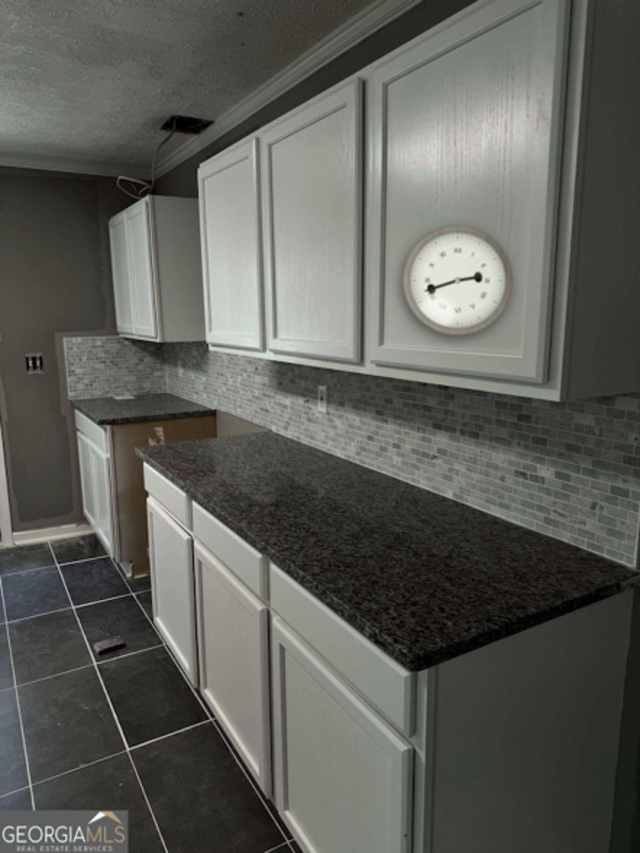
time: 2:42
